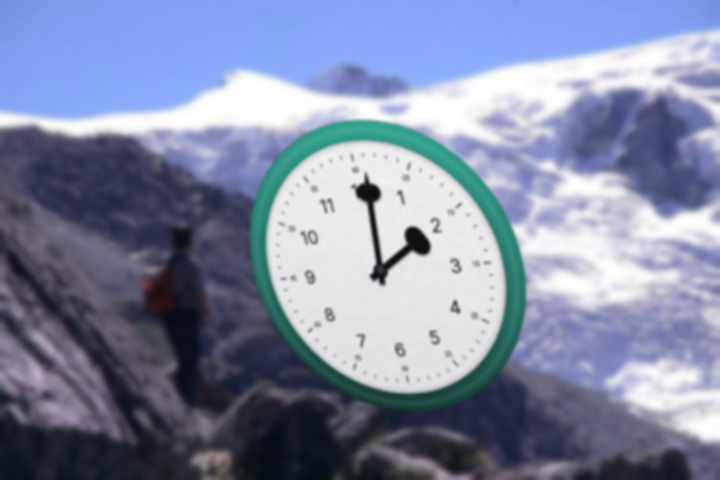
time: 2:01
